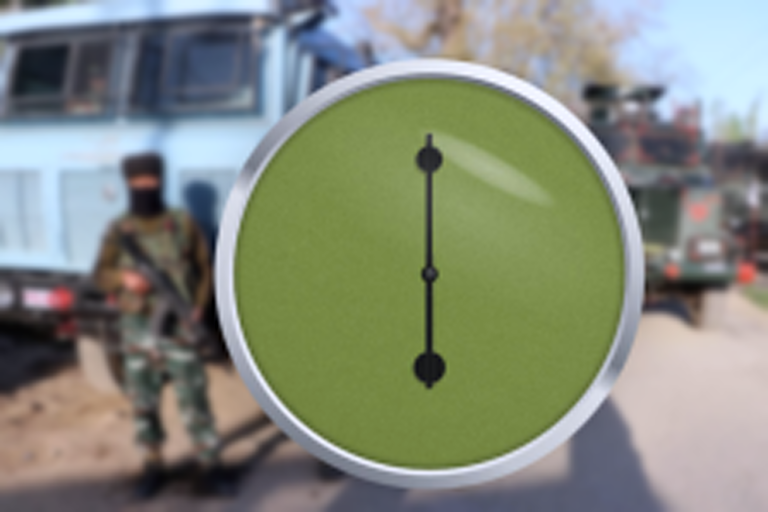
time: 6:00
